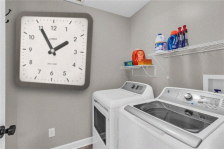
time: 1:55
